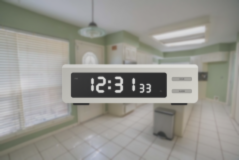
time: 12:31:33
